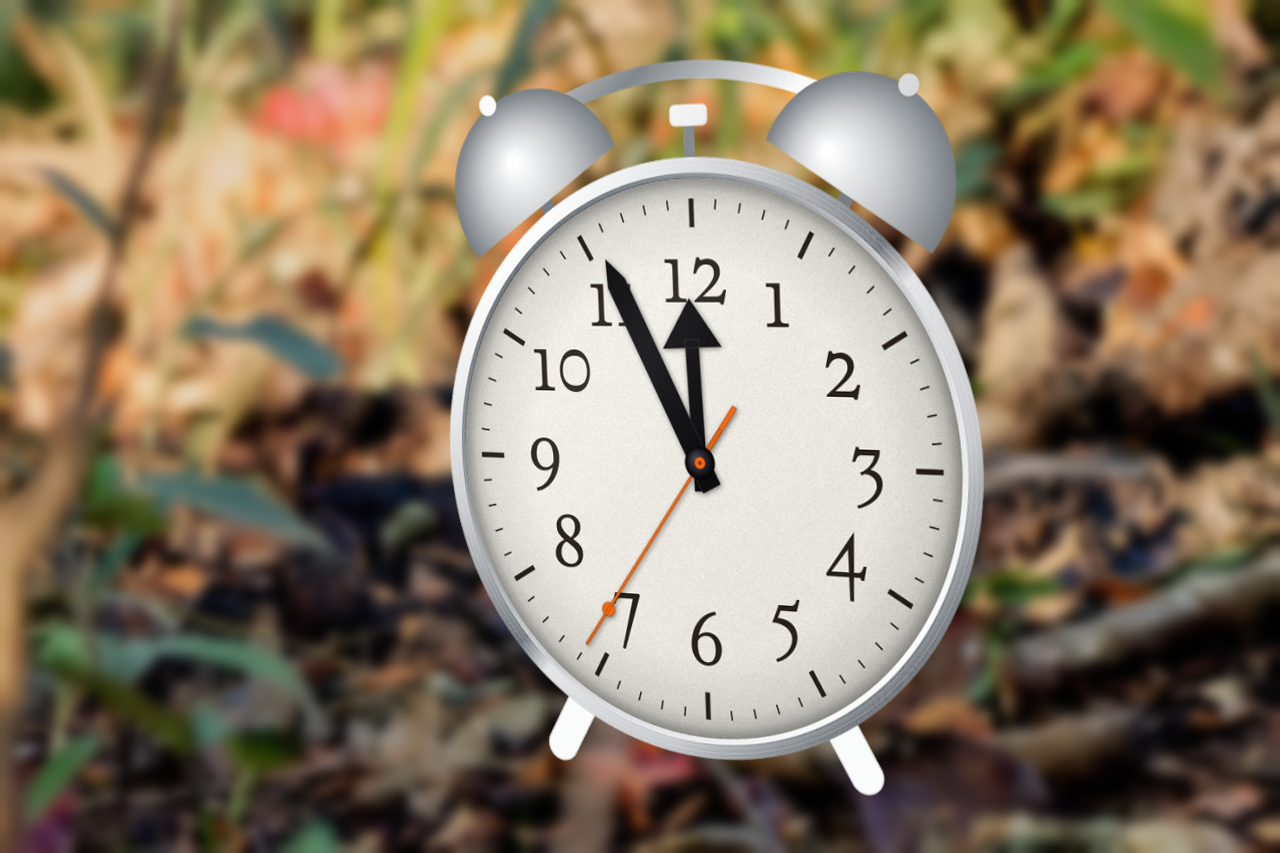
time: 11:55:36
